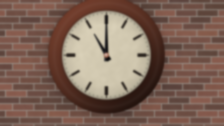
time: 11:00
